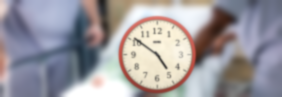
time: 4:51
